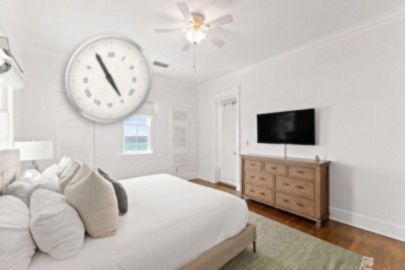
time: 4:55
